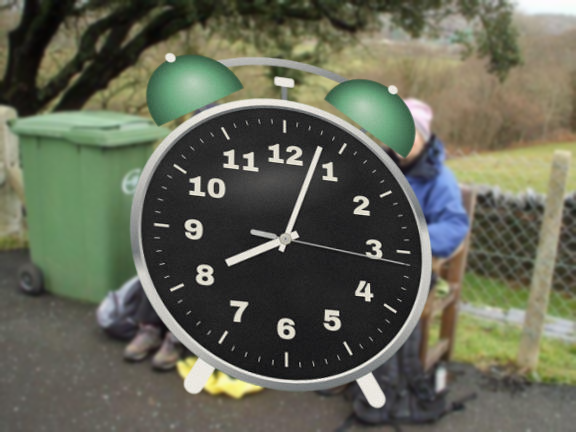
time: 8:03:16
